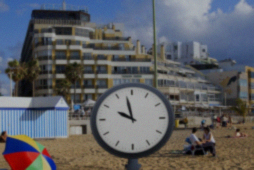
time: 9:58
